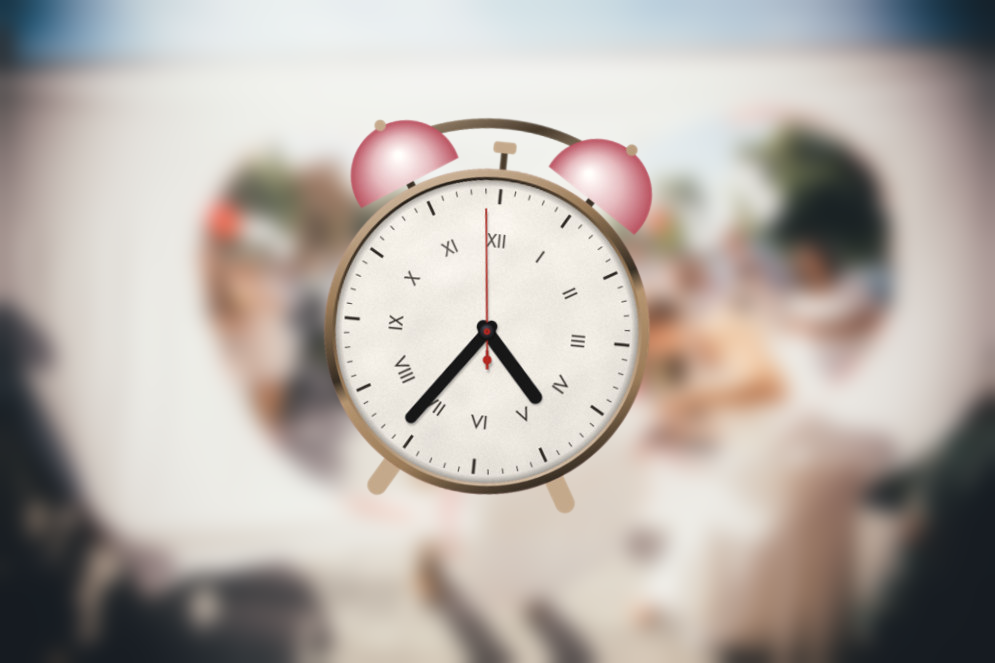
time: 4:35:59
